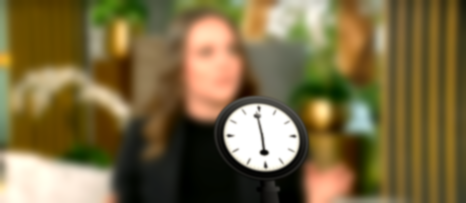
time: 5:59
